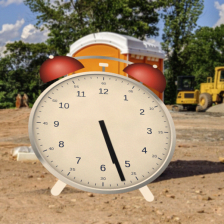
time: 5:27
